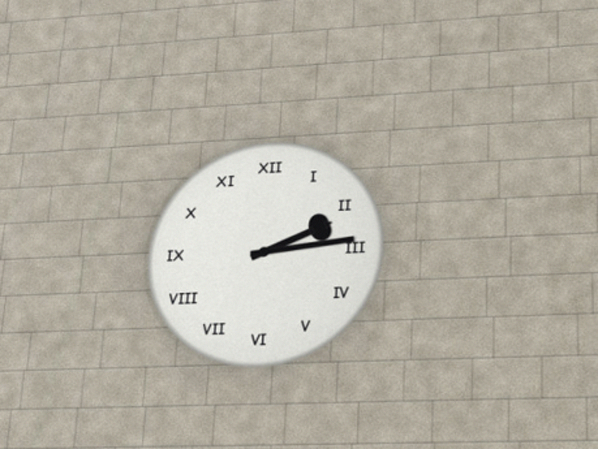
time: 2:14
